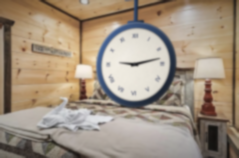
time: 9:13
